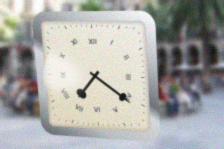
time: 7:21
